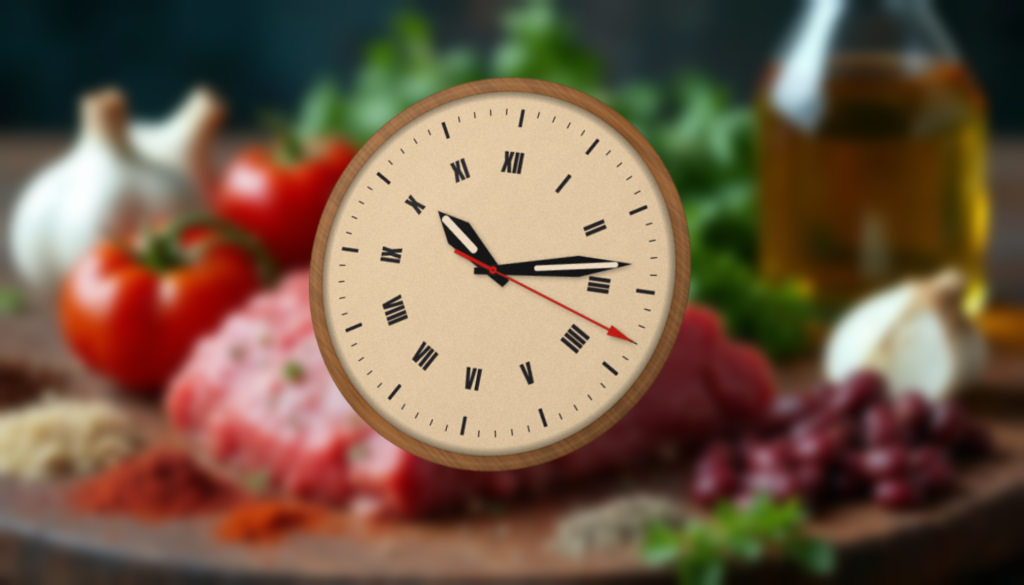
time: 10:13:18
